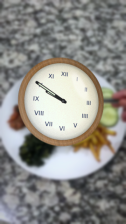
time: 9:50
